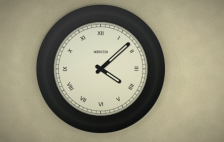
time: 4:08
